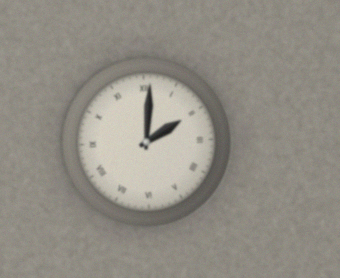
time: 2:01
